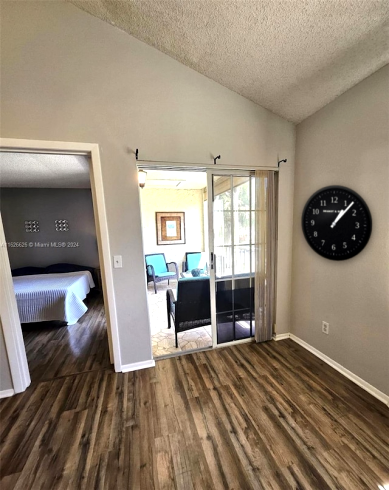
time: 1:07
